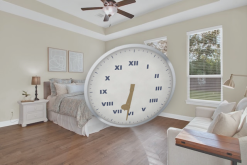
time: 6:31
